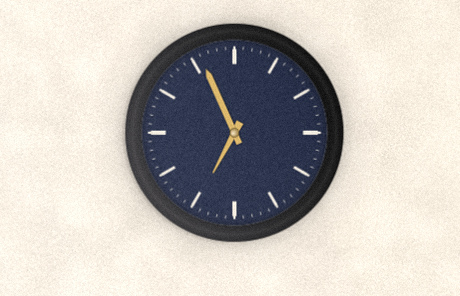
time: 6:56
